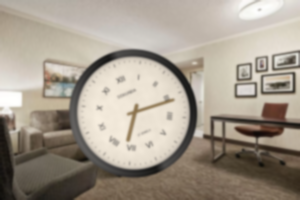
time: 7:16
